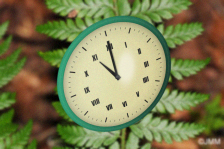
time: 11:00
